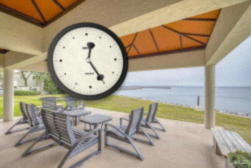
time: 12:25
